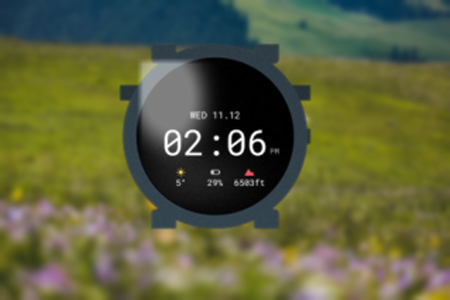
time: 2:06
